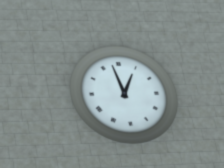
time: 12:58
